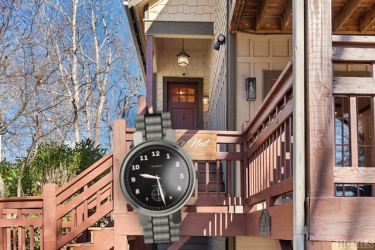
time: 9:28
